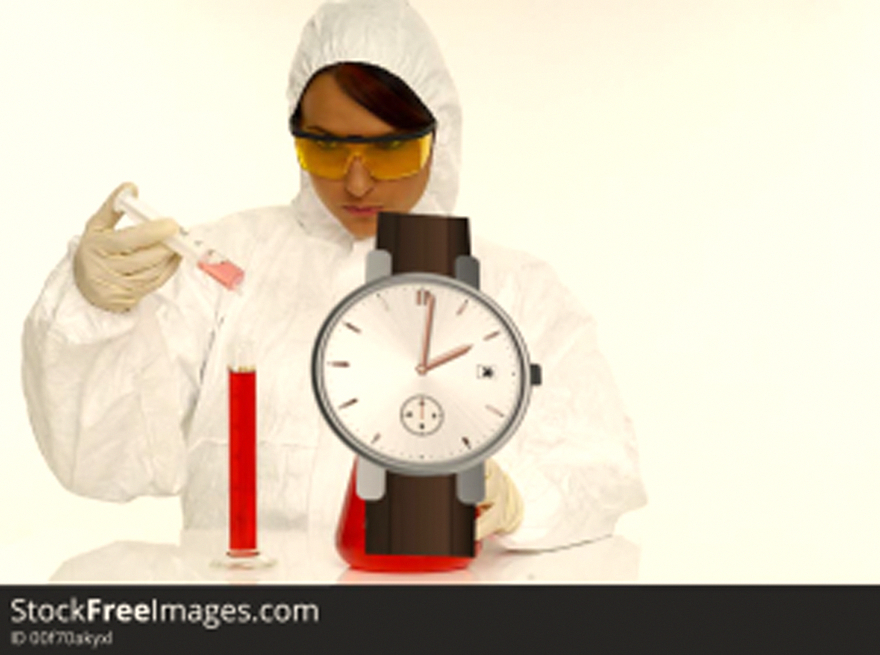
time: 2:01
